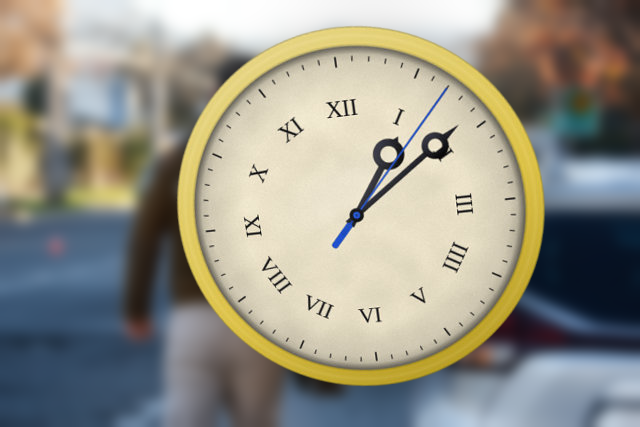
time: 1:09:07
